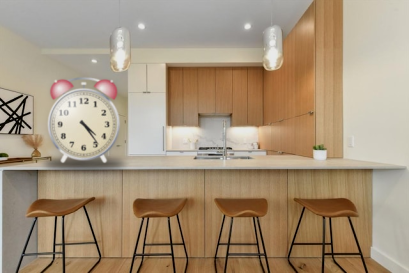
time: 4:24
